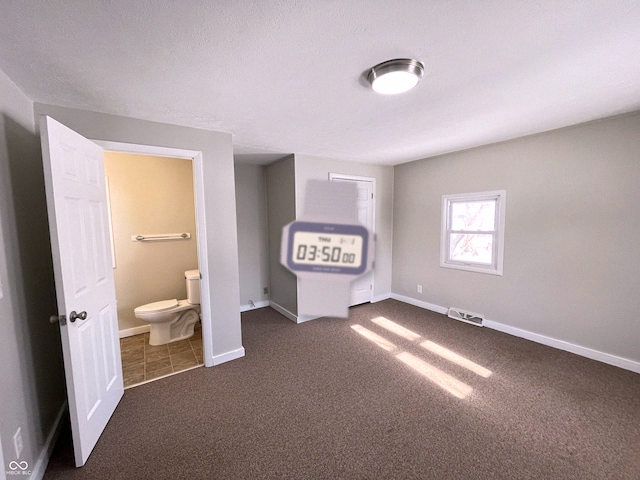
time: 3:50
